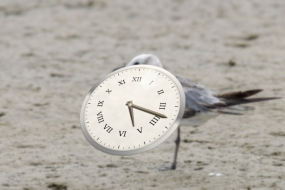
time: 5:18
